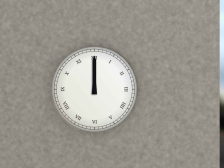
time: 12:00
